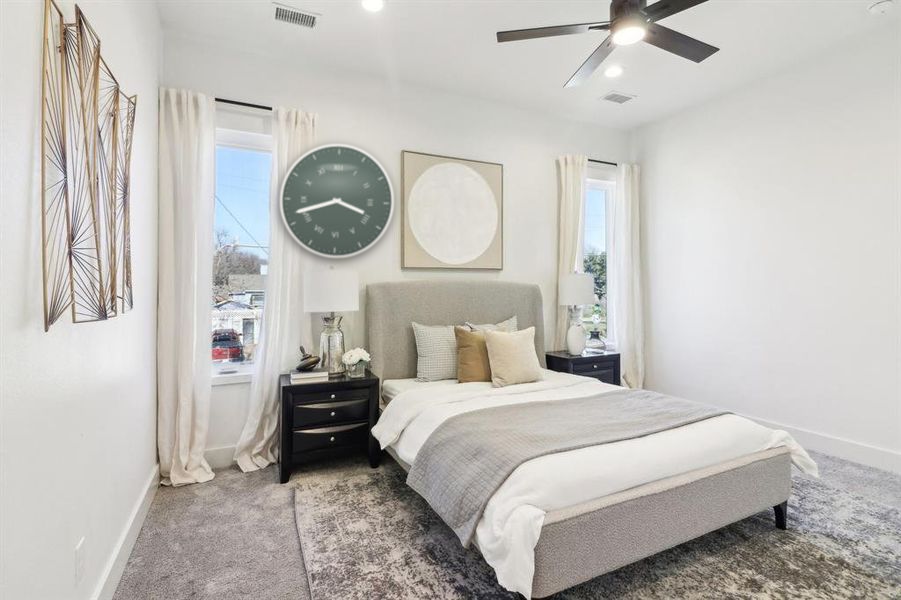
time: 3:42
